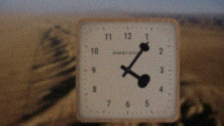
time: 4:06
